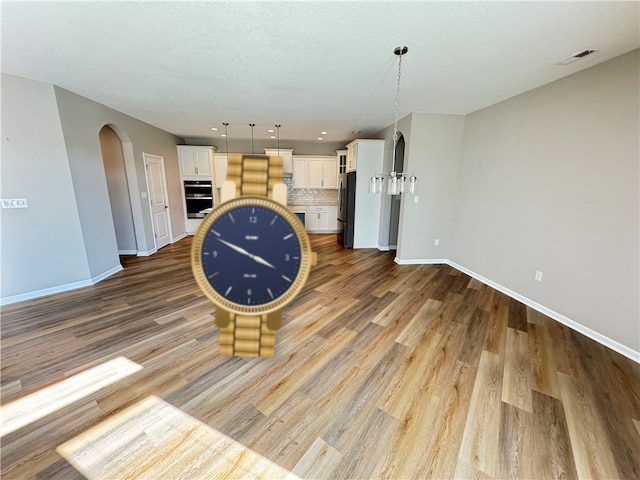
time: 3:49
